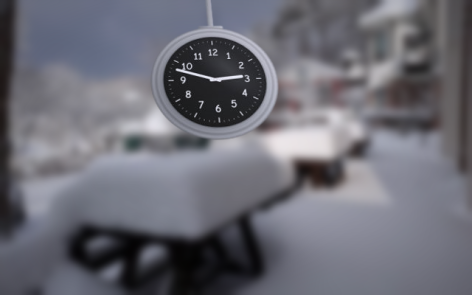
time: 2:48
